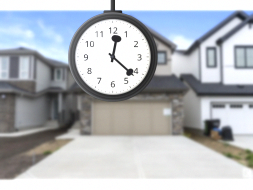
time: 12:22
